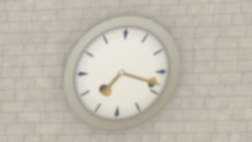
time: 7:18
